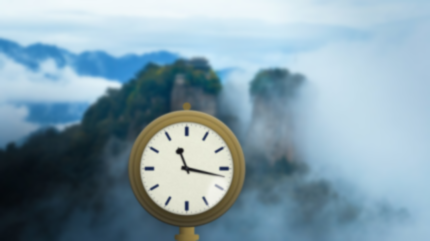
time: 11:17
